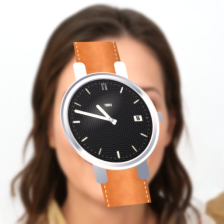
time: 10:48
